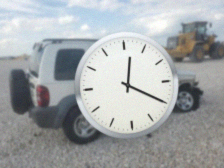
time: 12:20
